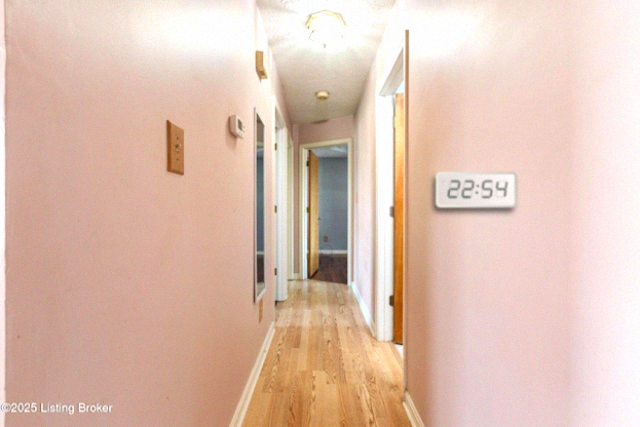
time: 22:54
